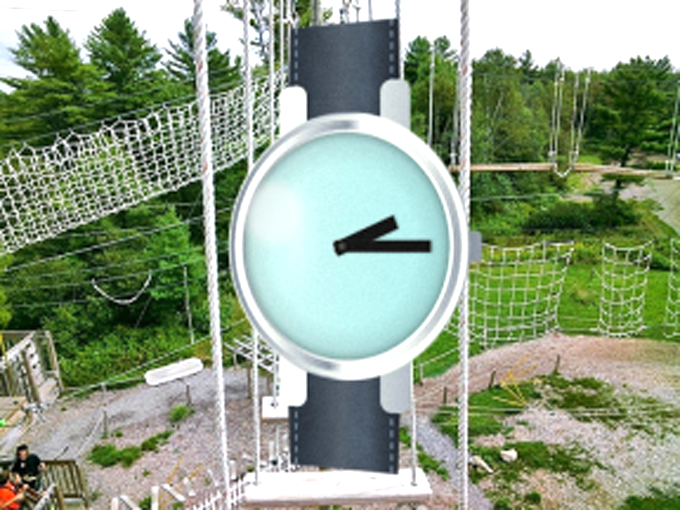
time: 2:15
